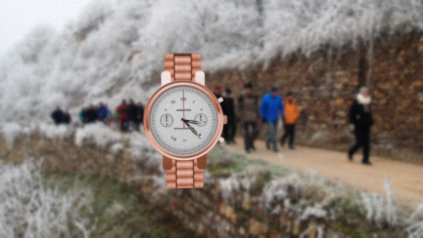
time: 3:23
